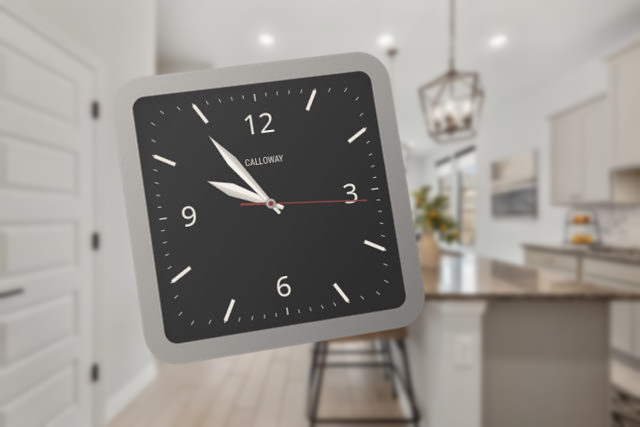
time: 9:54:16
